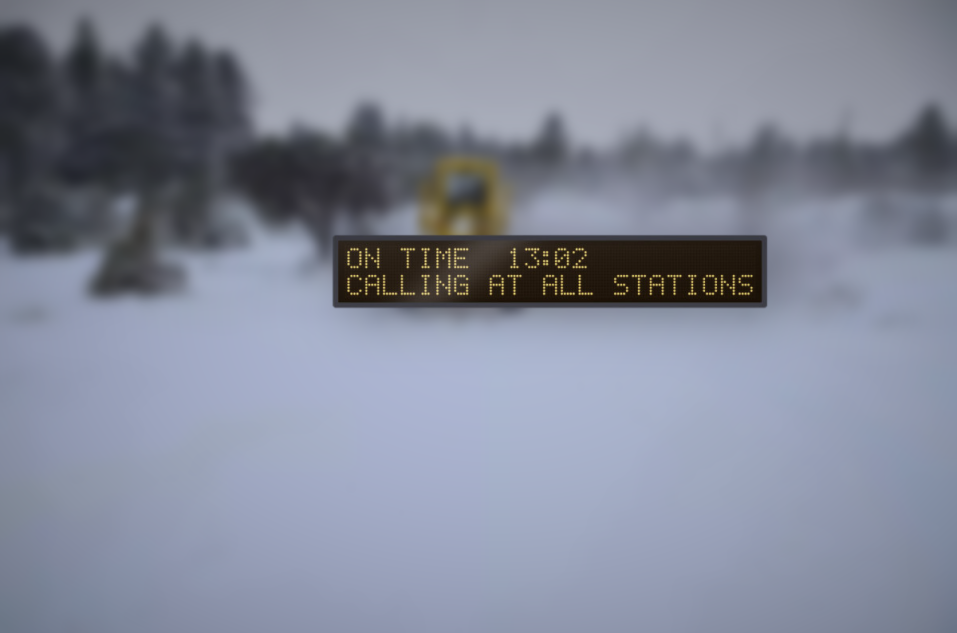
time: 13:02
